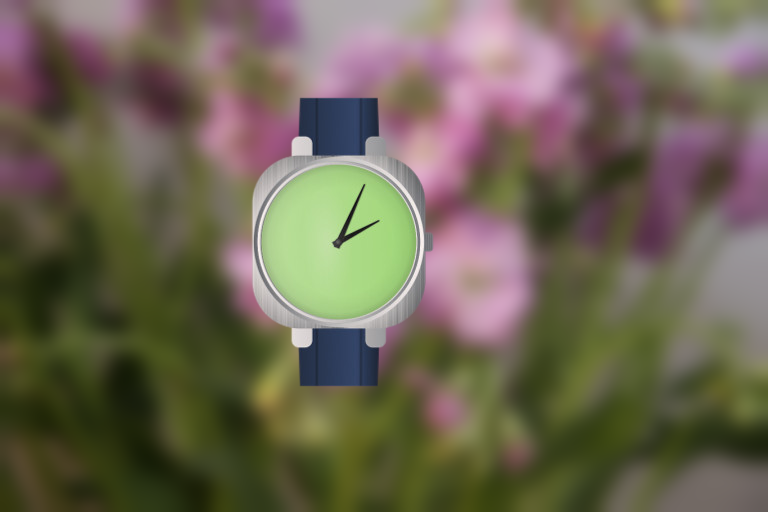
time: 2:04
